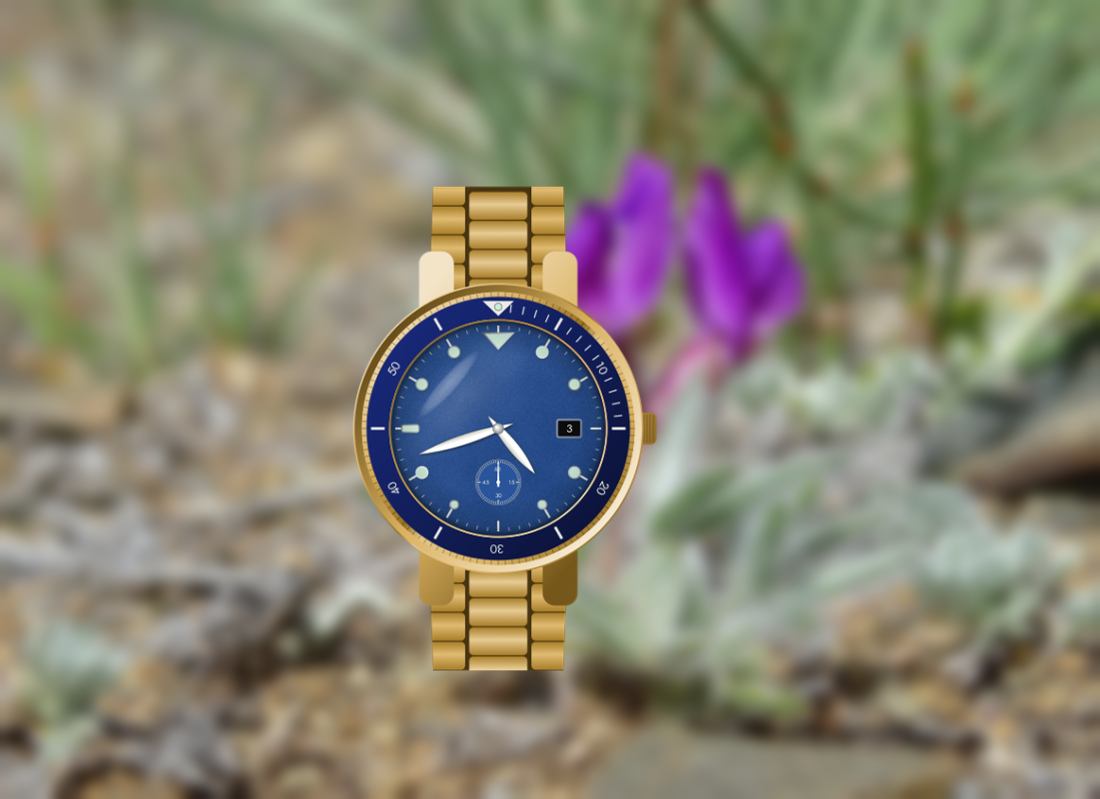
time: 4:42
